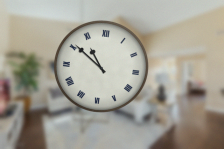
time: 10:51
